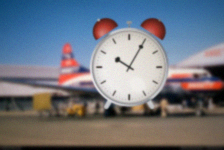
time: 10:05
